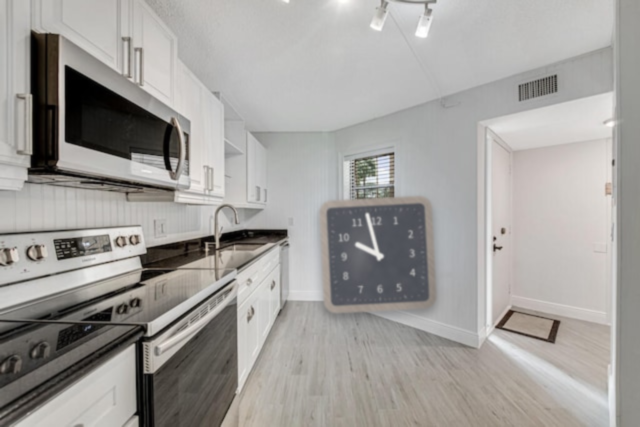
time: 9:58
